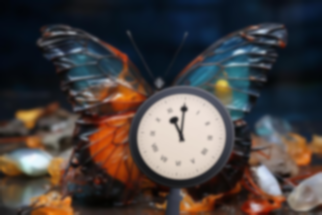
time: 11:00
